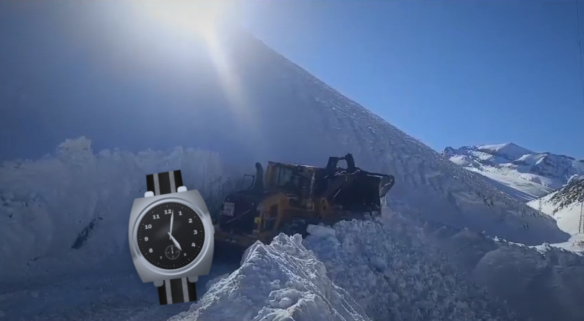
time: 5:02
